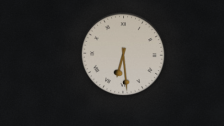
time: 6:29
